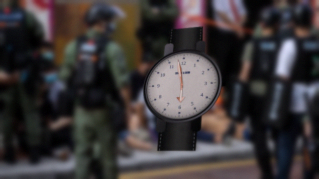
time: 5:58
